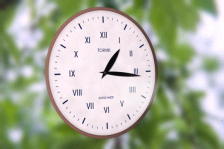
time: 1:16
